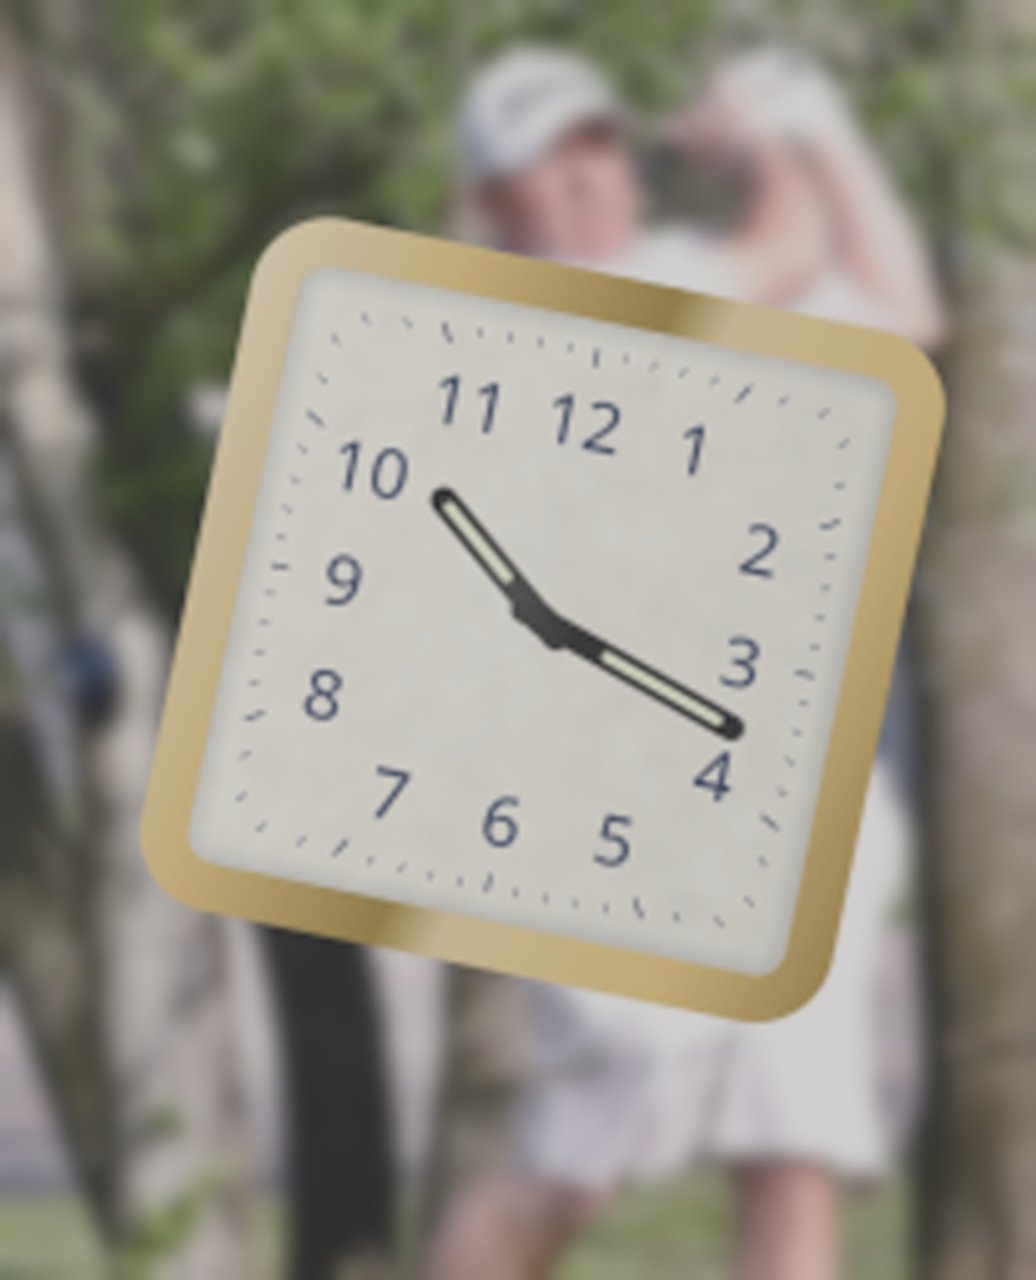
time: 10:18
